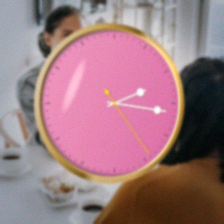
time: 2:16:24
